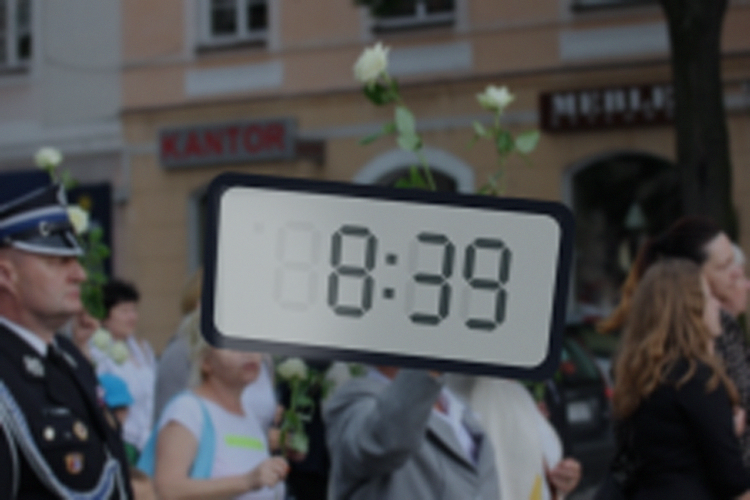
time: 8:39
